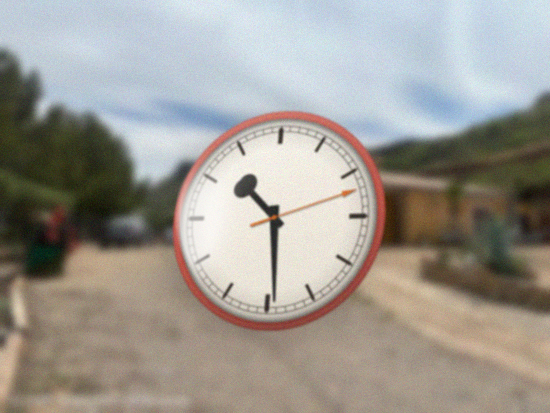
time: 10:29:12
